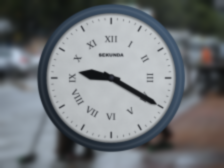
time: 9:20
